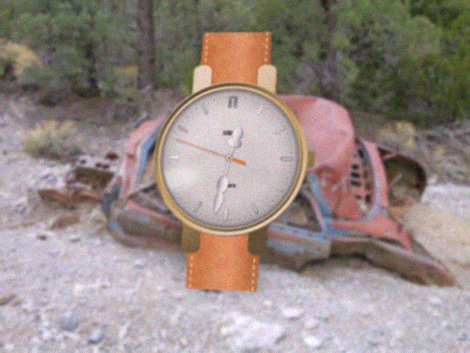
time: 12:31:48
